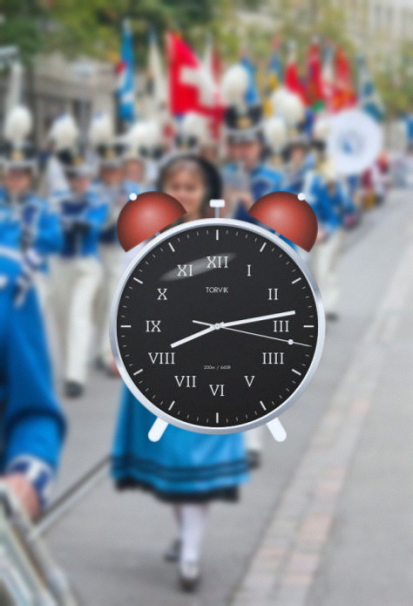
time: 8:13:17
